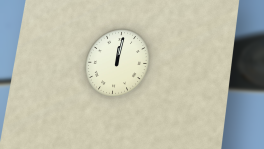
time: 12:01
